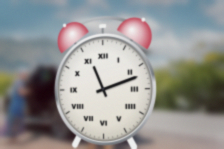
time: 11:12
